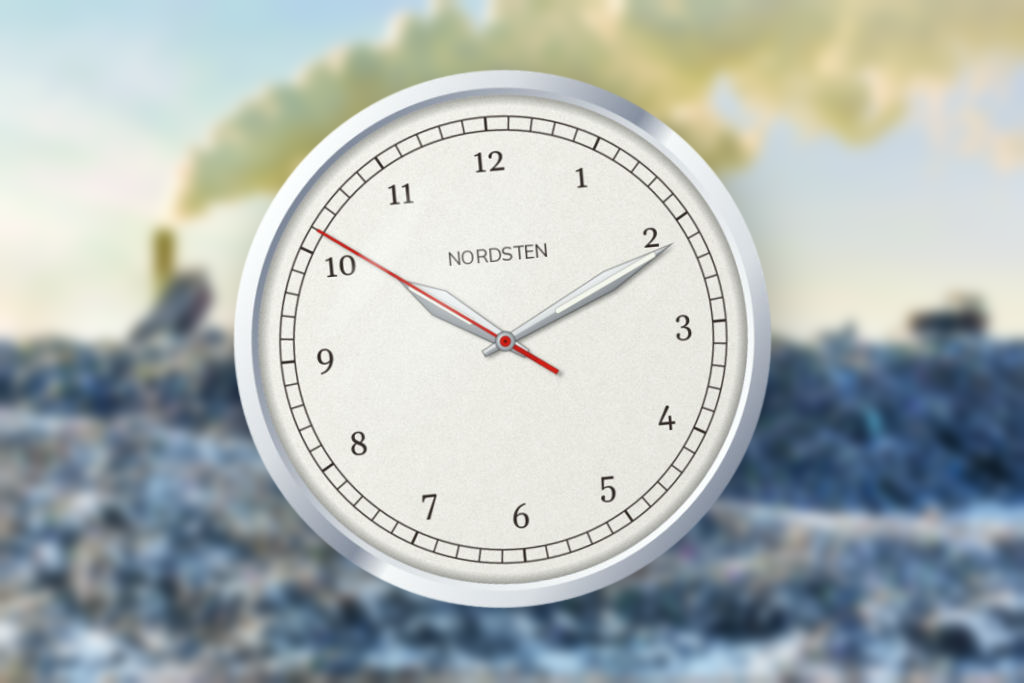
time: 10:10:51
